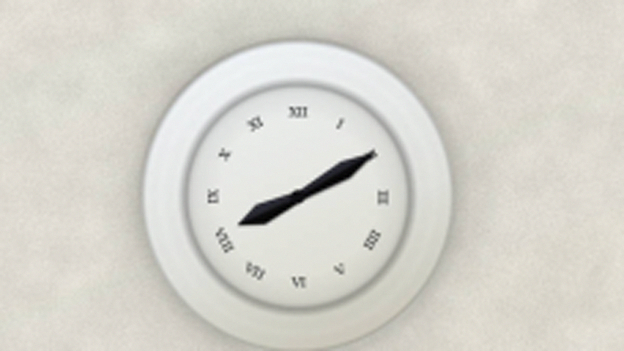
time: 8:10
